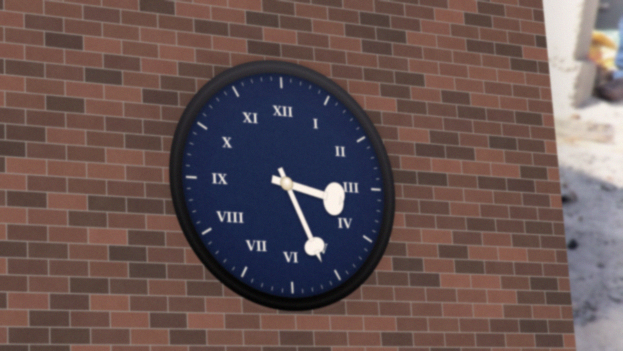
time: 3:26
